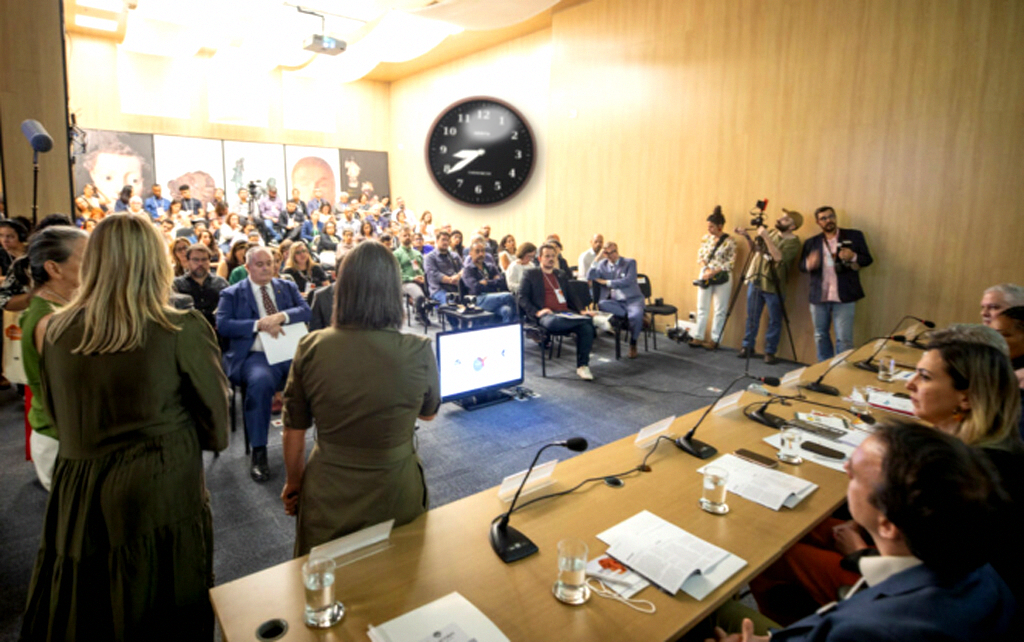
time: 8:39
